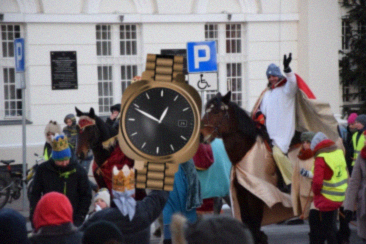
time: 12:49
